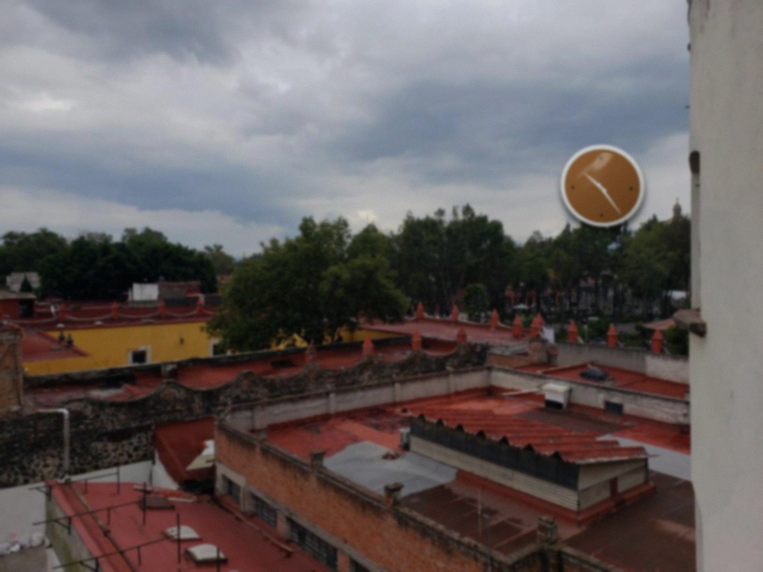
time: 10:24
